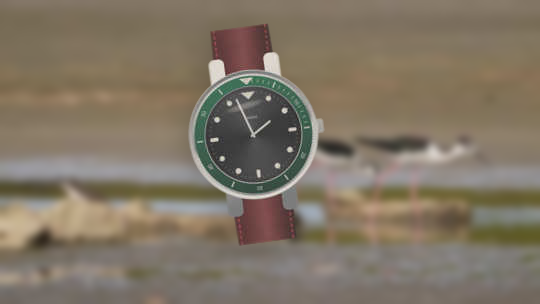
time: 1:57
